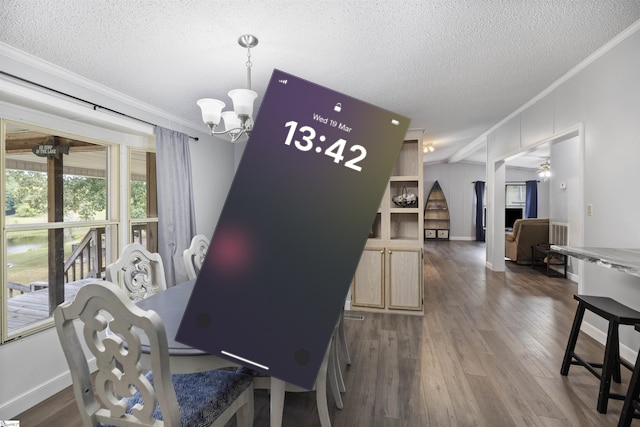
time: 13:42
